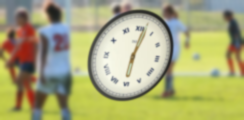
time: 6:02
